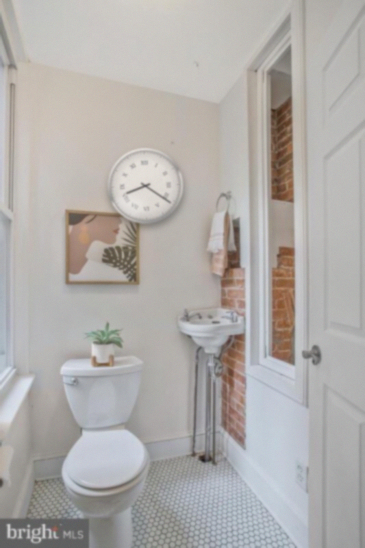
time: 8:21
